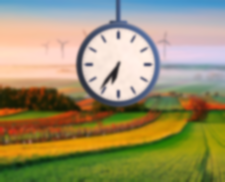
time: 6:36
